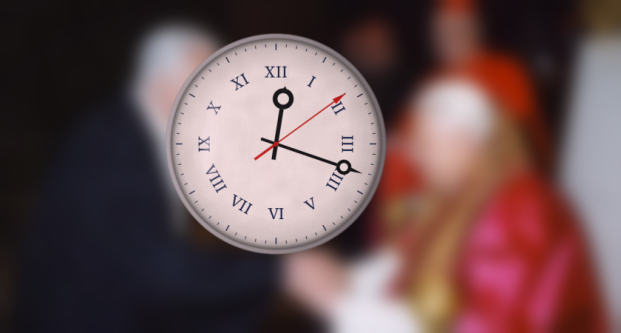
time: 12:18:09
